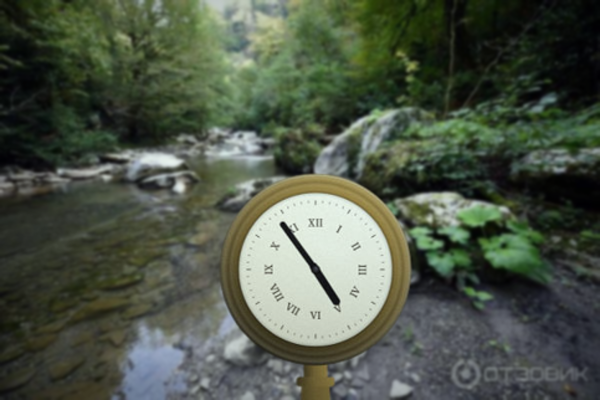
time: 4:54
